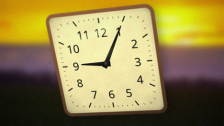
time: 9:05
